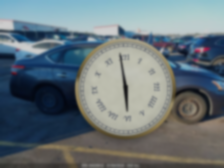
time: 5:59
